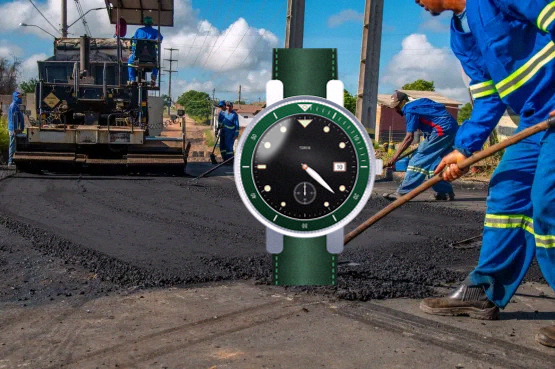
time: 4:22
